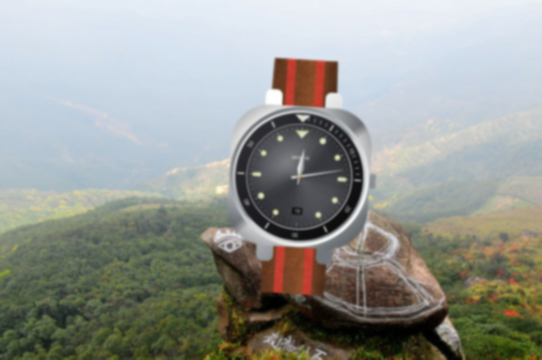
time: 12:13
